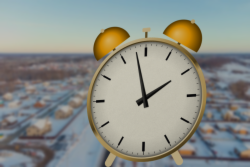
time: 1:58
